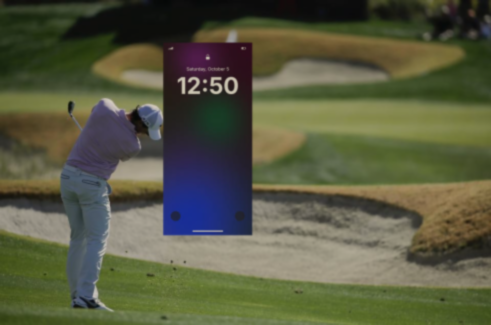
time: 12:50
